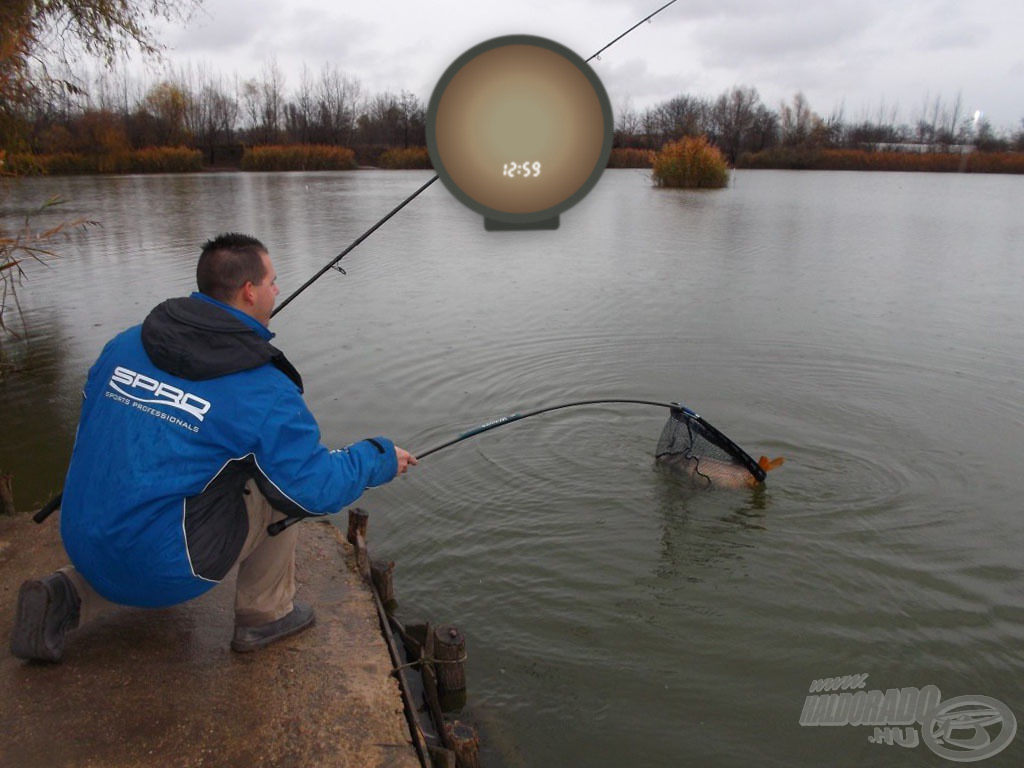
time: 12:59
